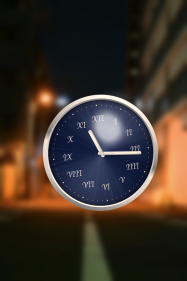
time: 11:16
